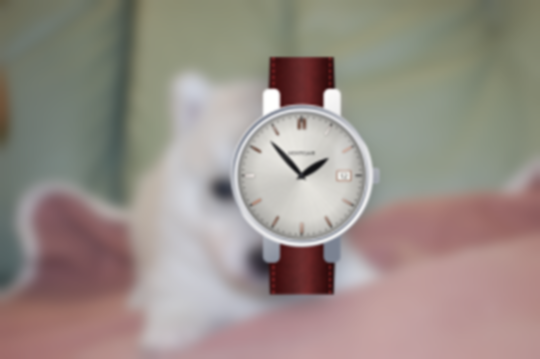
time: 1:53
